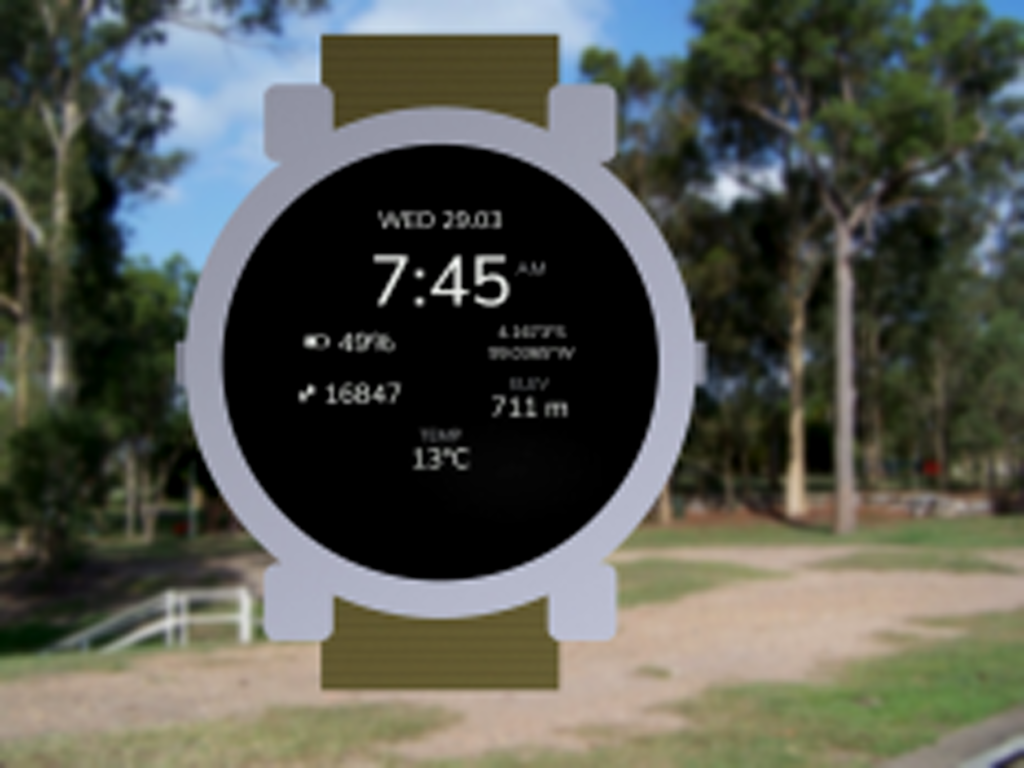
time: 7:45
